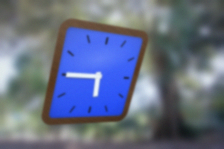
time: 5:45
